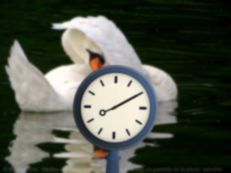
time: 8:10
